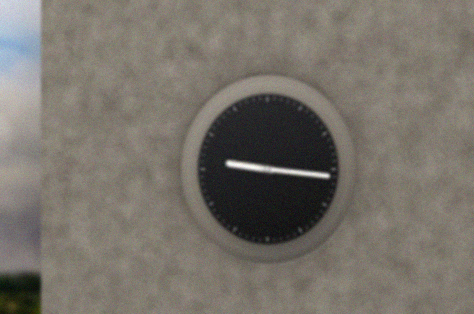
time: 9:16
